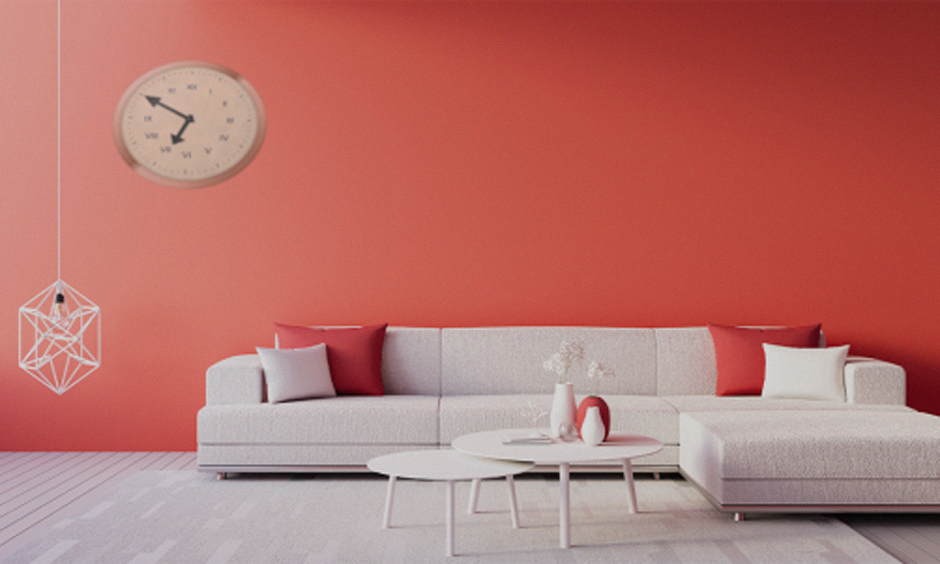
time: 6:50
